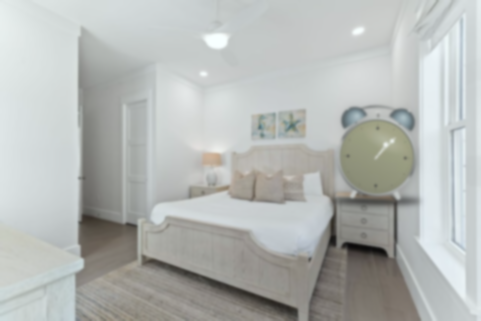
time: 1:07
